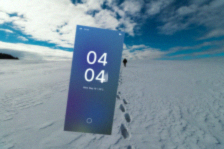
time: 4:04
